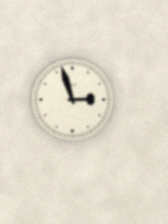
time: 2:57
